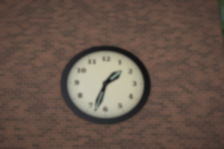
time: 1:33
